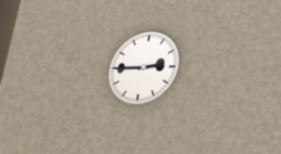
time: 2:45
